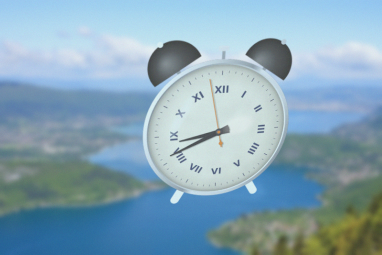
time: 8:40:58
